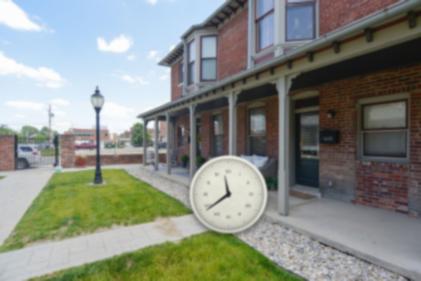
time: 11:39
